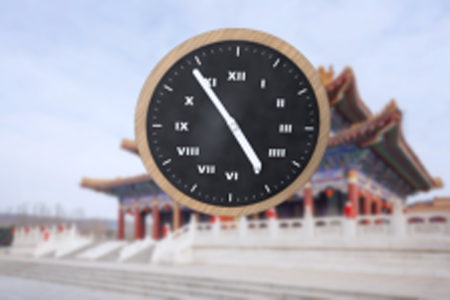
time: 4:54
